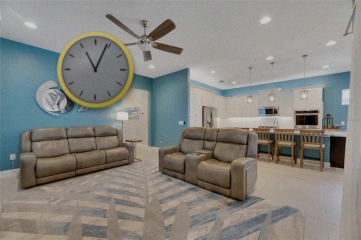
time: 11:04
